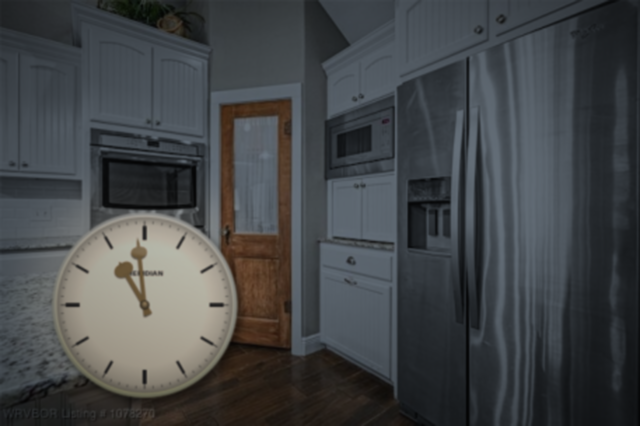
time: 10:59
